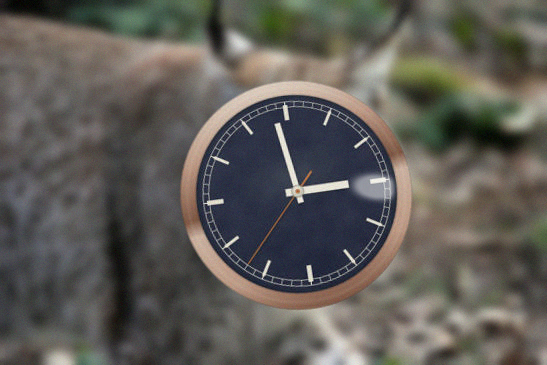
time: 2:58:37
